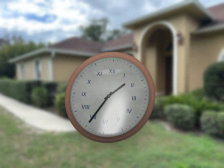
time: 1:35
